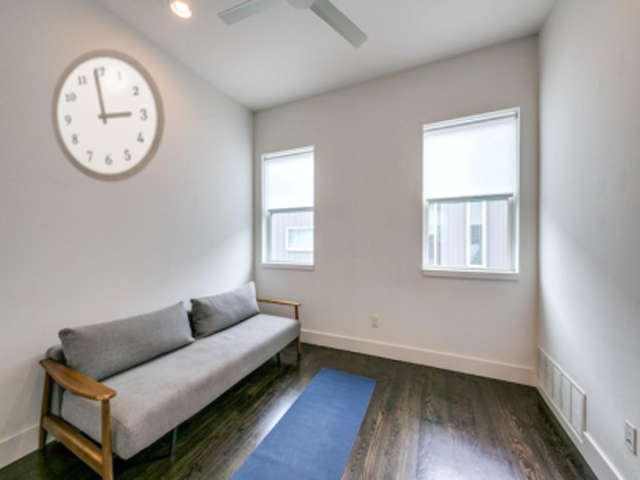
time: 2:59
